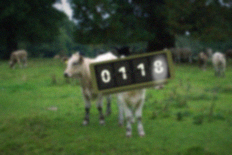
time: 1:18
